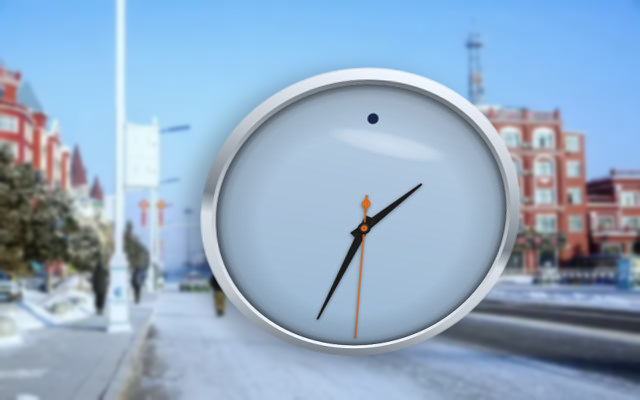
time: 1:33:30
